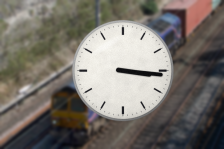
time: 3:16
